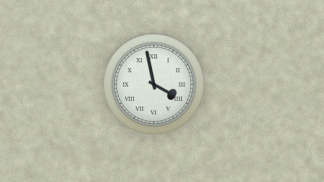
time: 3:58
